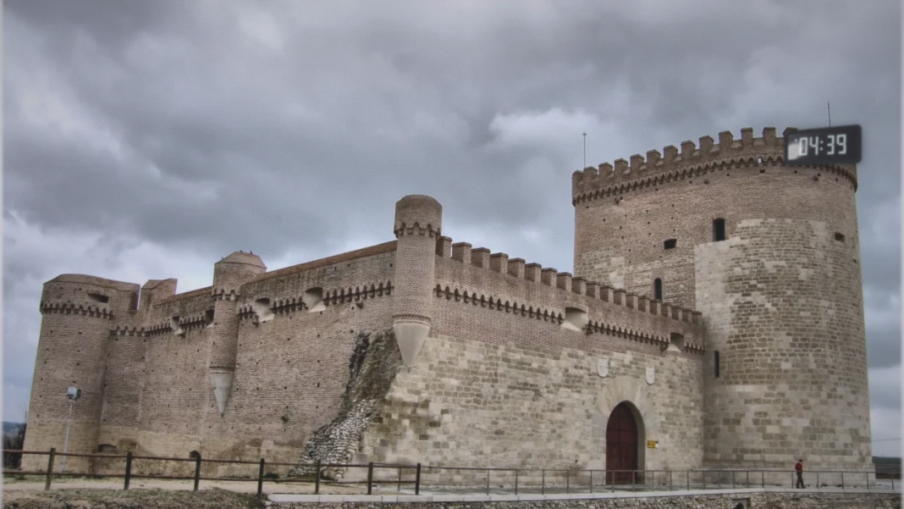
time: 4:39
